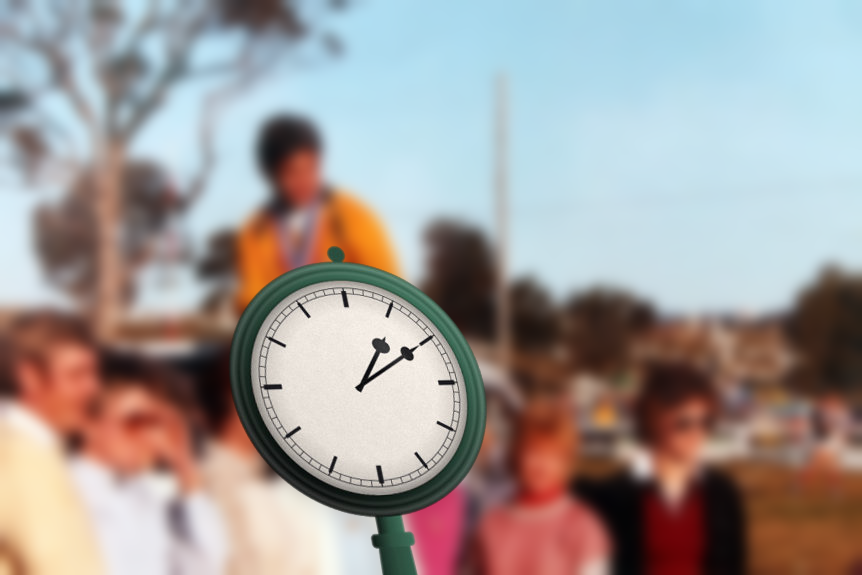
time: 1:10
